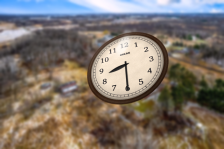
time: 8:30
